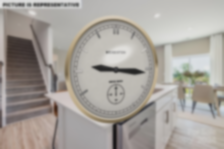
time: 9:16
